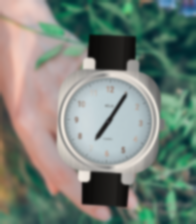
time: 7:05
